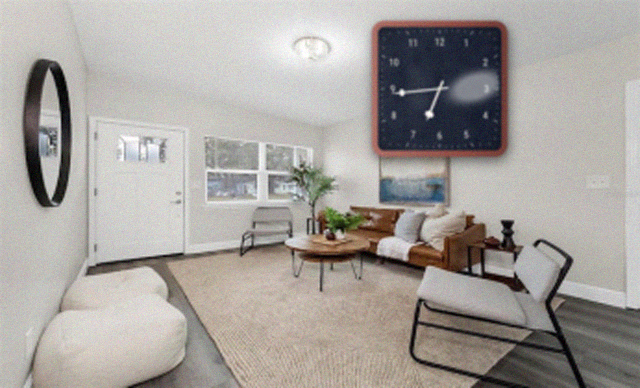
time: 6:44
